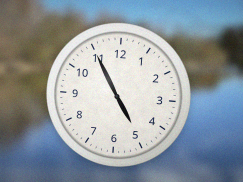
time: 4:55
